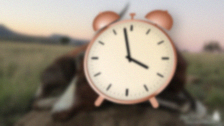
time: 3:58
